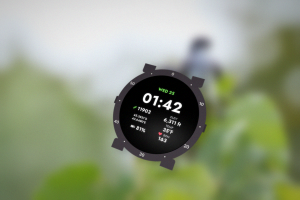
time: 1:42
